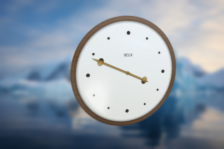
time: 3:49
